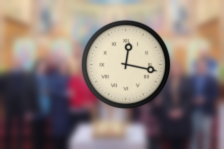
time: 12:17
